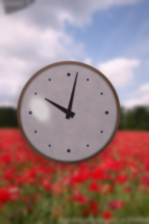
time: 10:02
